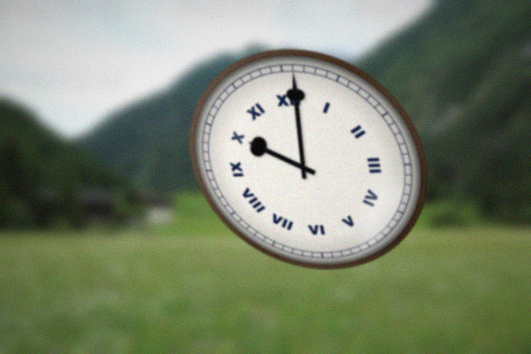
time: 10:01
